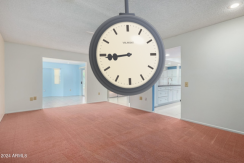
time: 8:44
